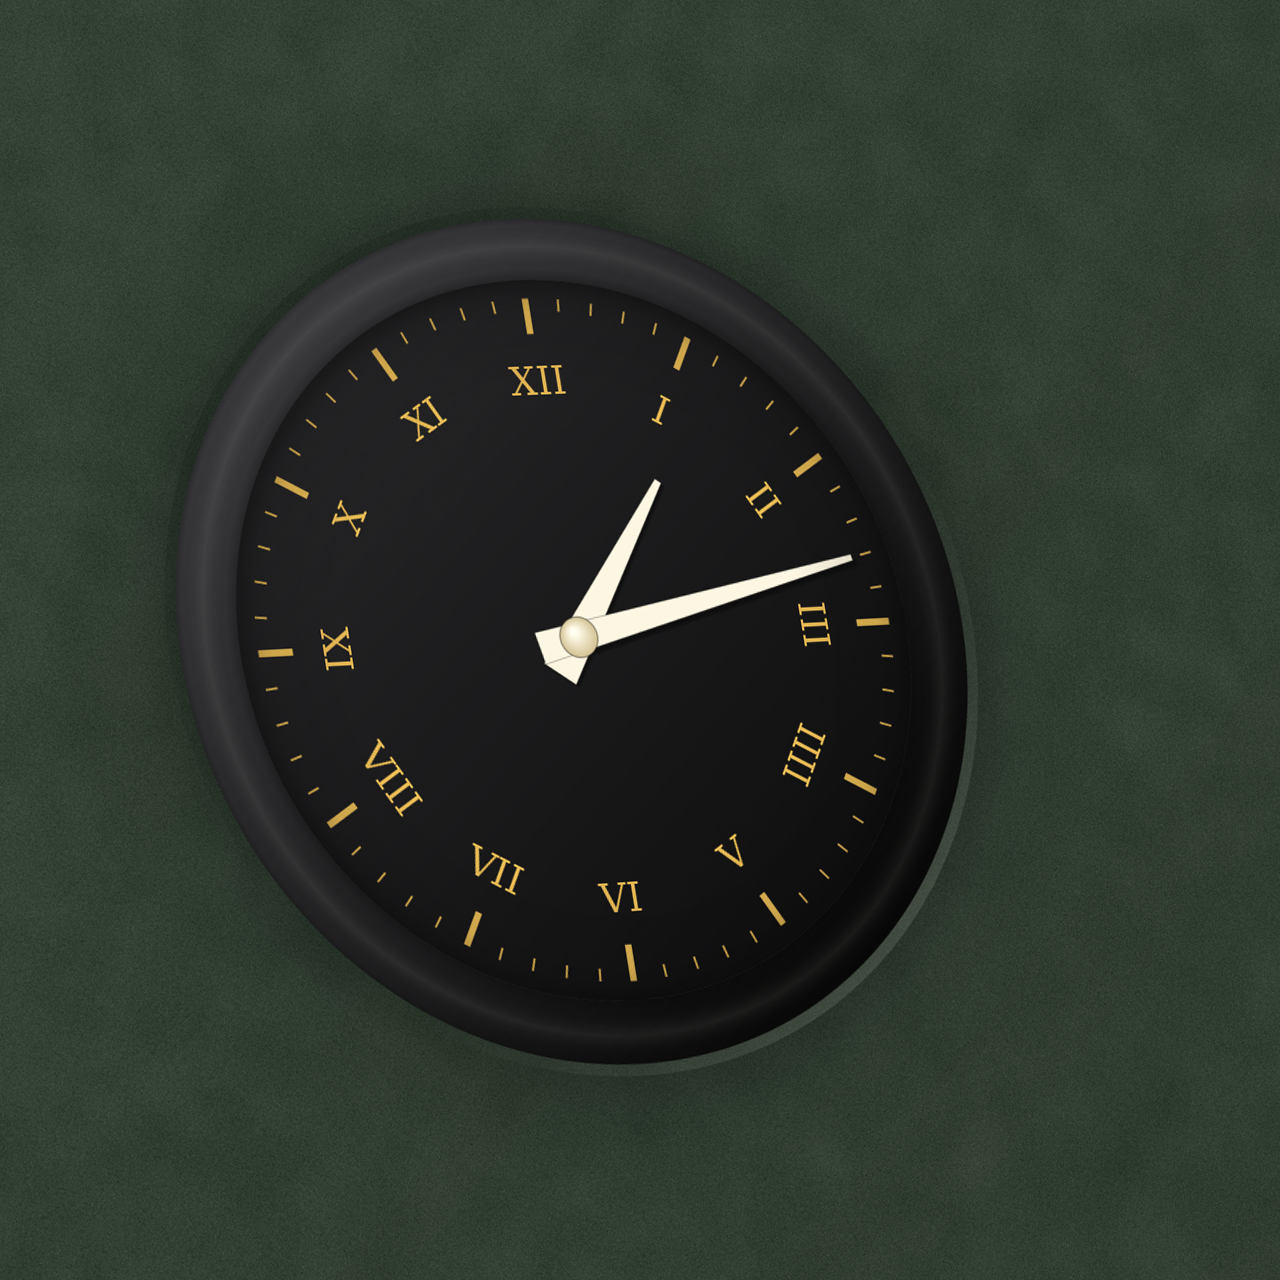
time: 1:13
